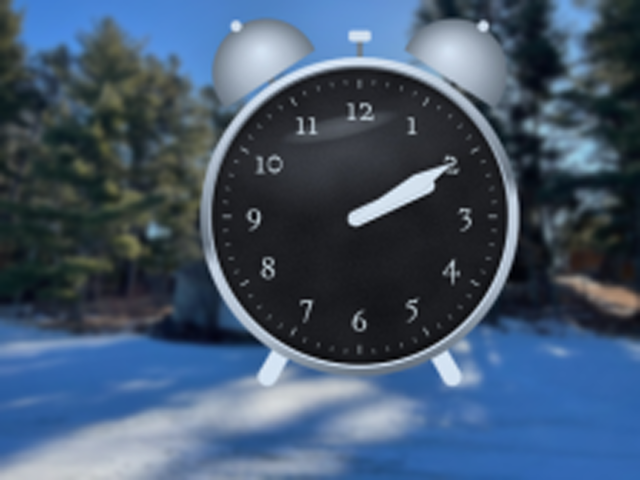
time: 2:10
